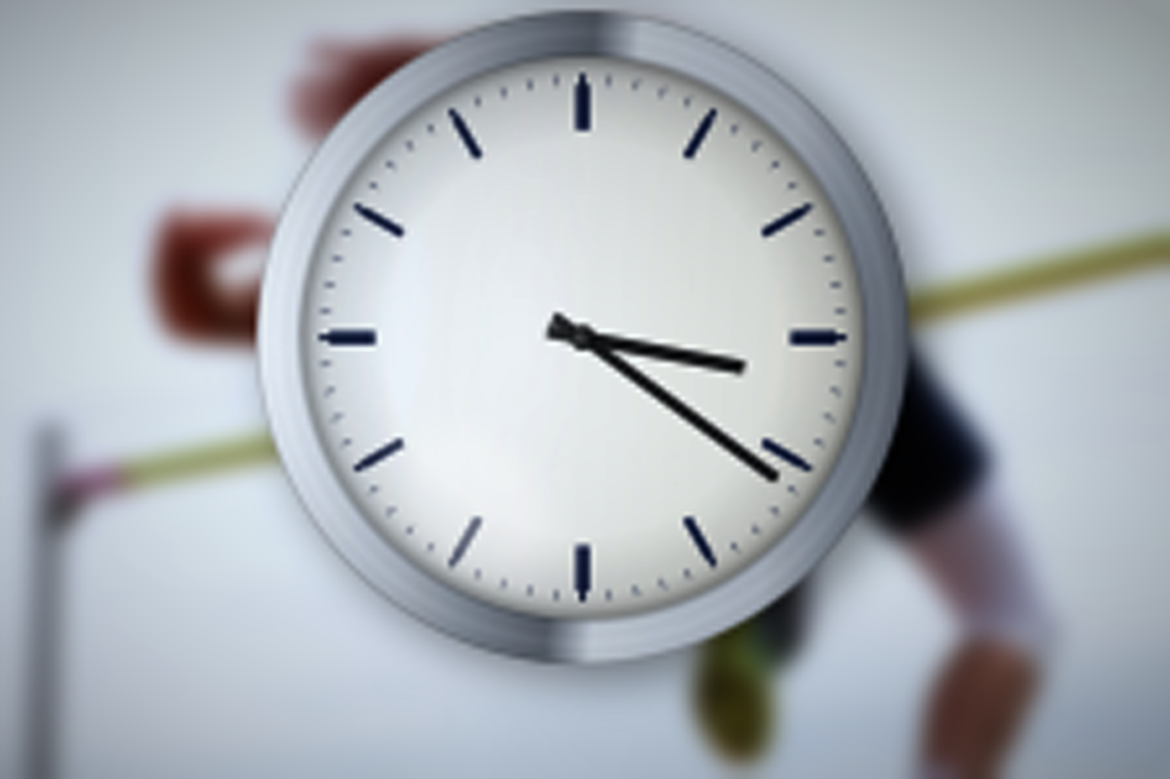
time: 3:21
